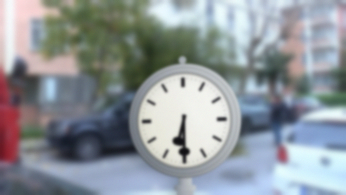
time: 6:30
